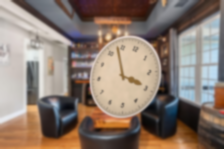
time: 2:53
